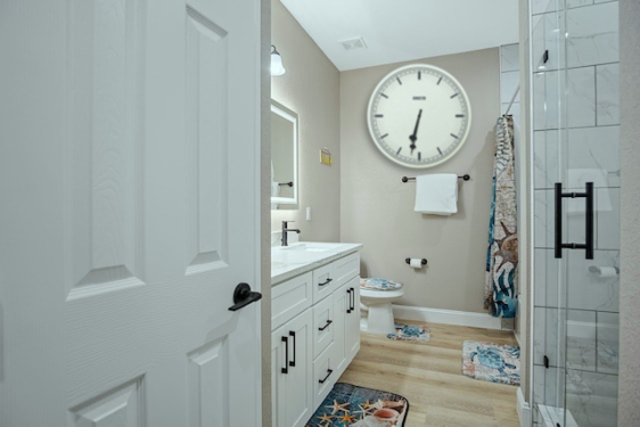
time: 6:32
